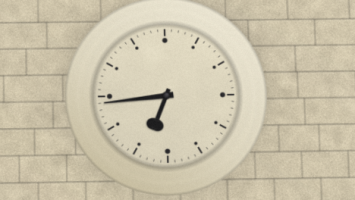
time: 6:44
